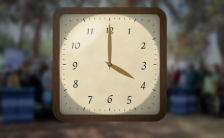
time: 4:00
